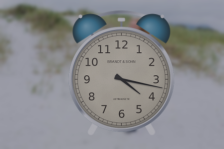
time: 4:17
